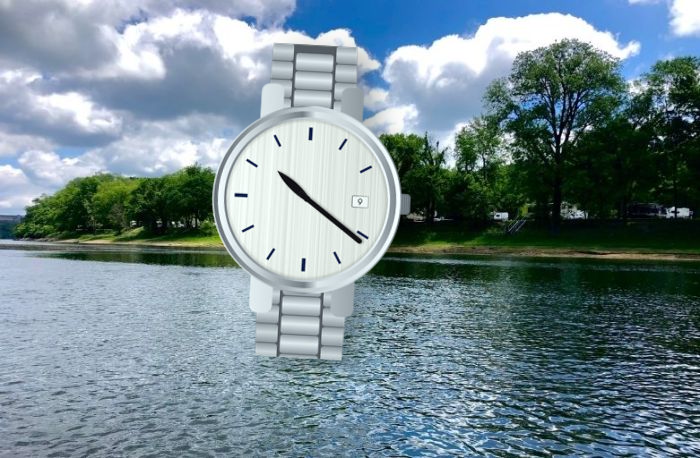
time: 10:21
